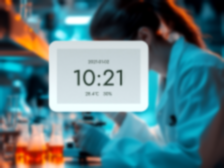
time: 10:21
